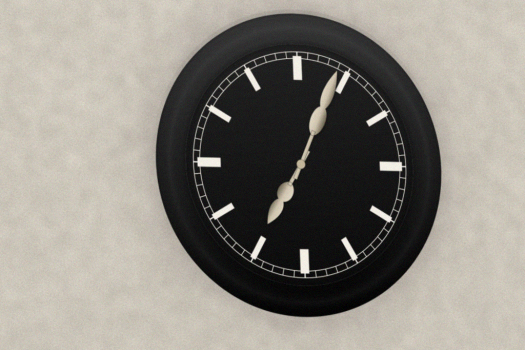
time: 7:04
